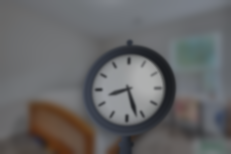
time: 8:27
